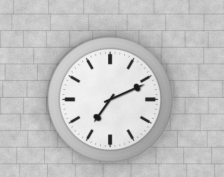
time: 7:11
